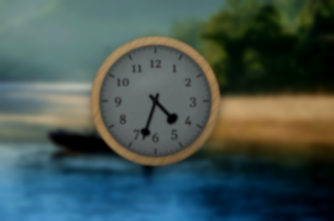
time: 4:33
